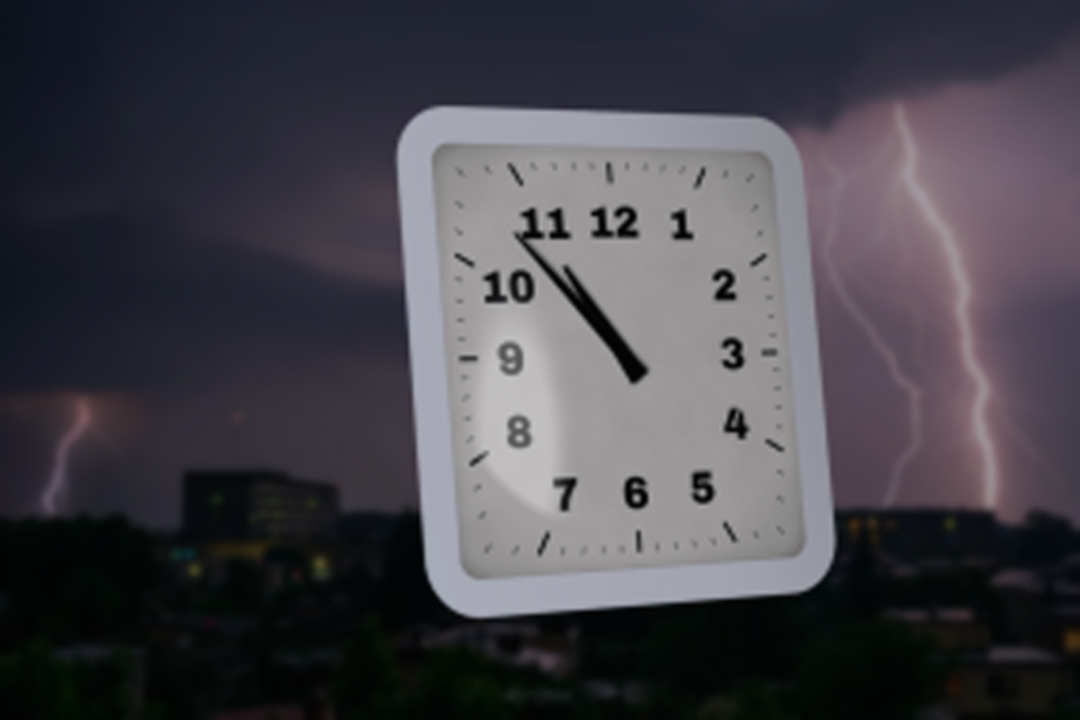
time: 10:53
